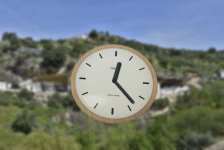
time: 12:23
